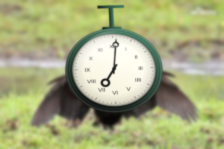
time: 7:01
